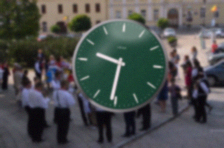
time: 9:31
